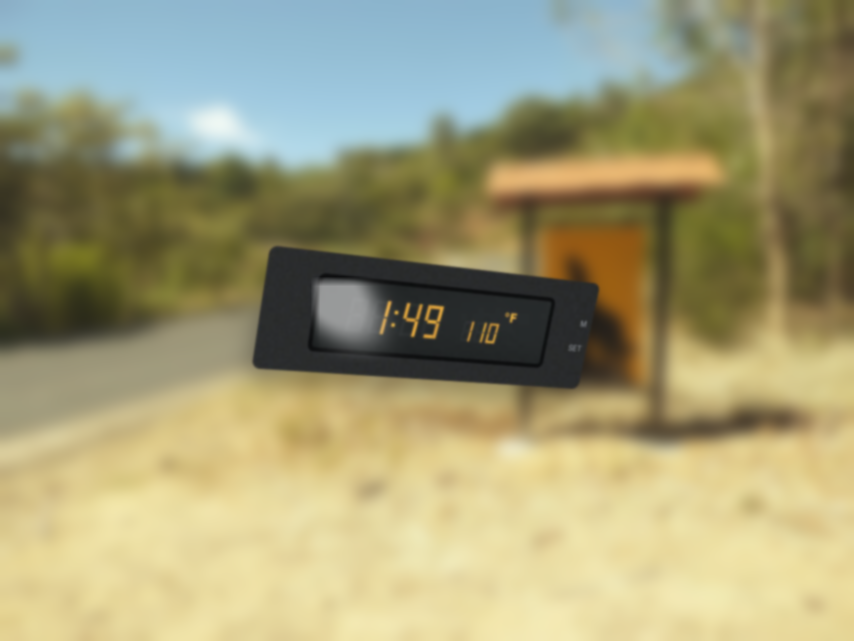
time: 1:49
